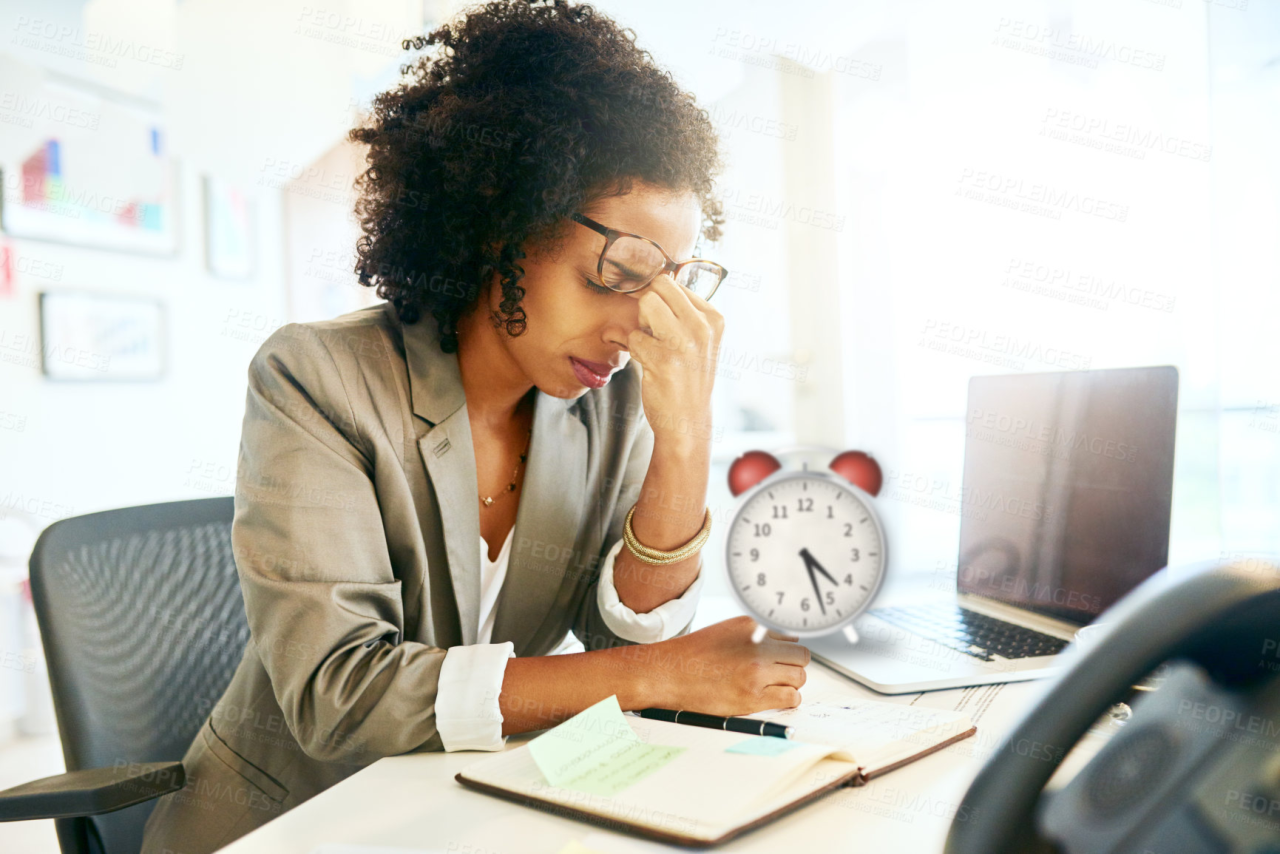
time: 4:27
